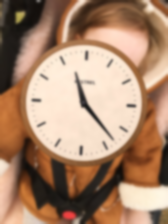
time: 11:23
